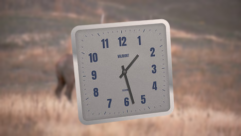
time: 1:28
